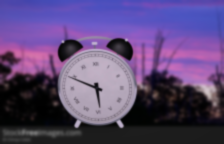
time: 5:49
